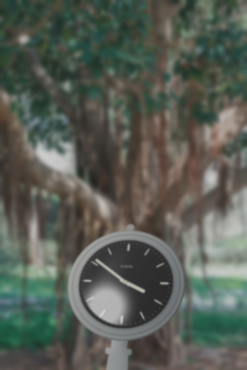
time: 3:51
